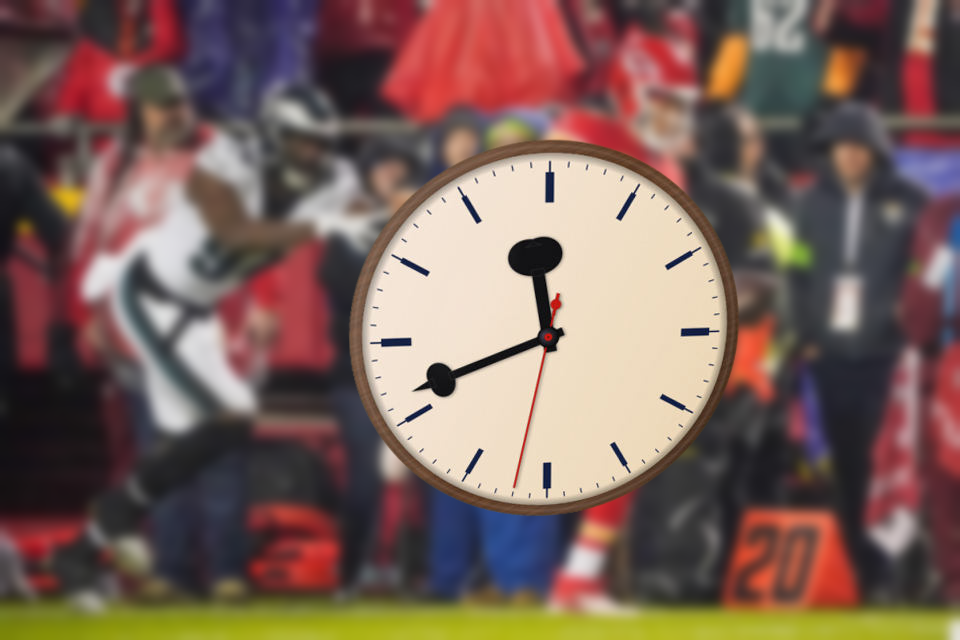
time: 11:41:32
